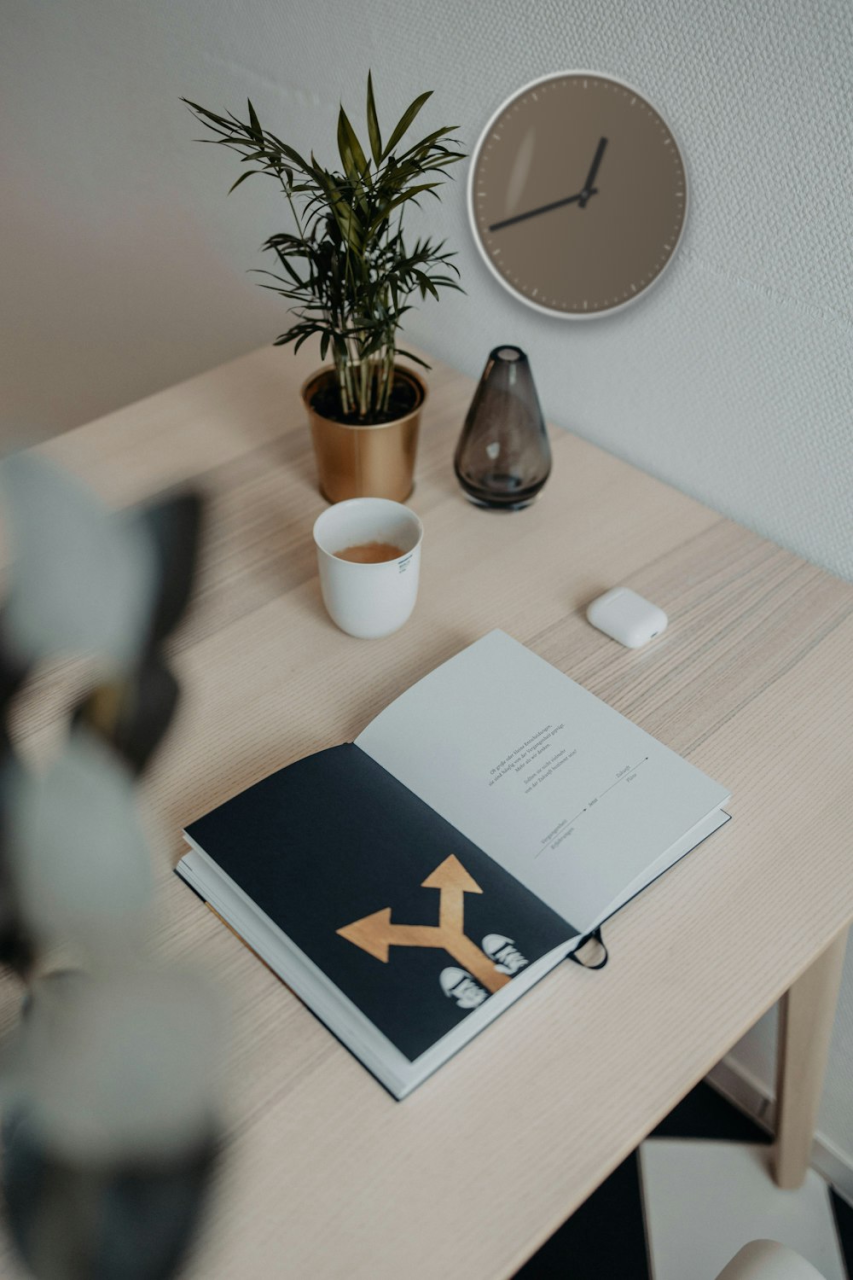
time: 12:42
